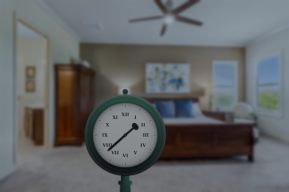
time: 1:38
